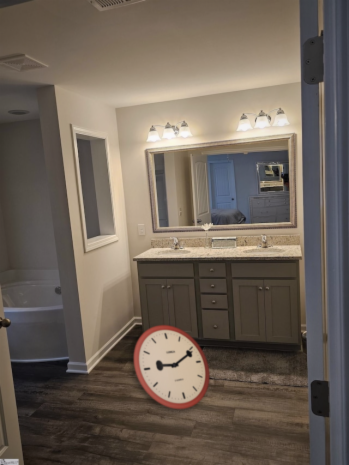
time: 9:11
